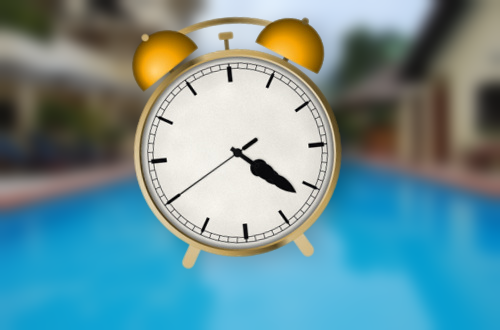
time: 4:21:40
